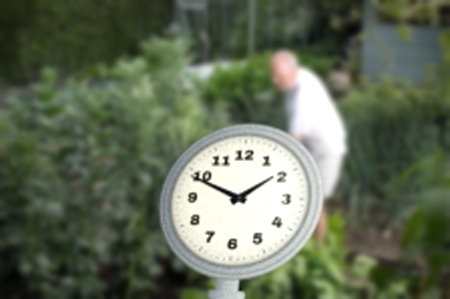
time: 1:49
